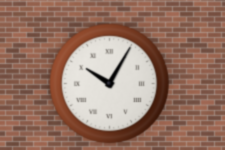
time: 10:05
